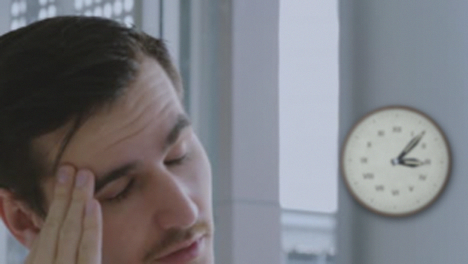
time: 3:07
